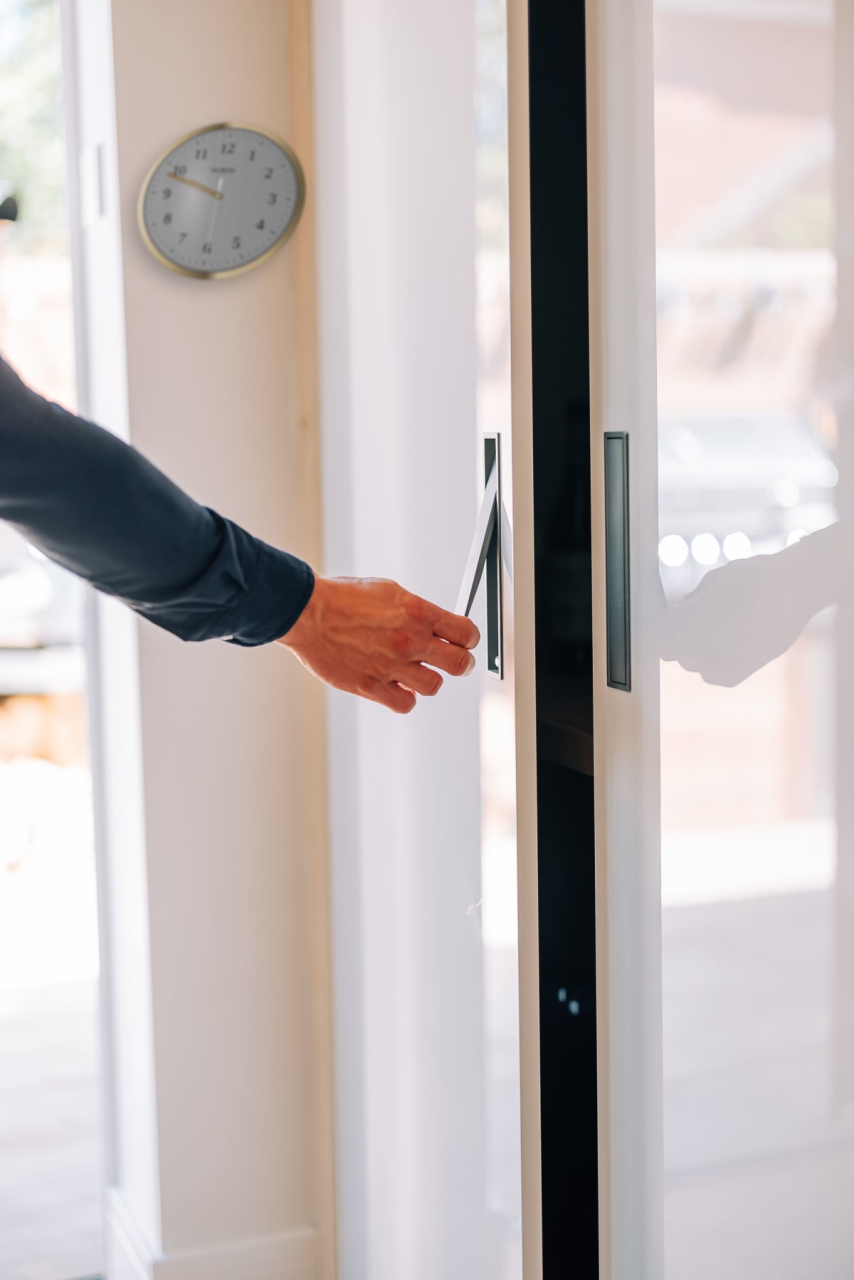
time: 9:48:30
